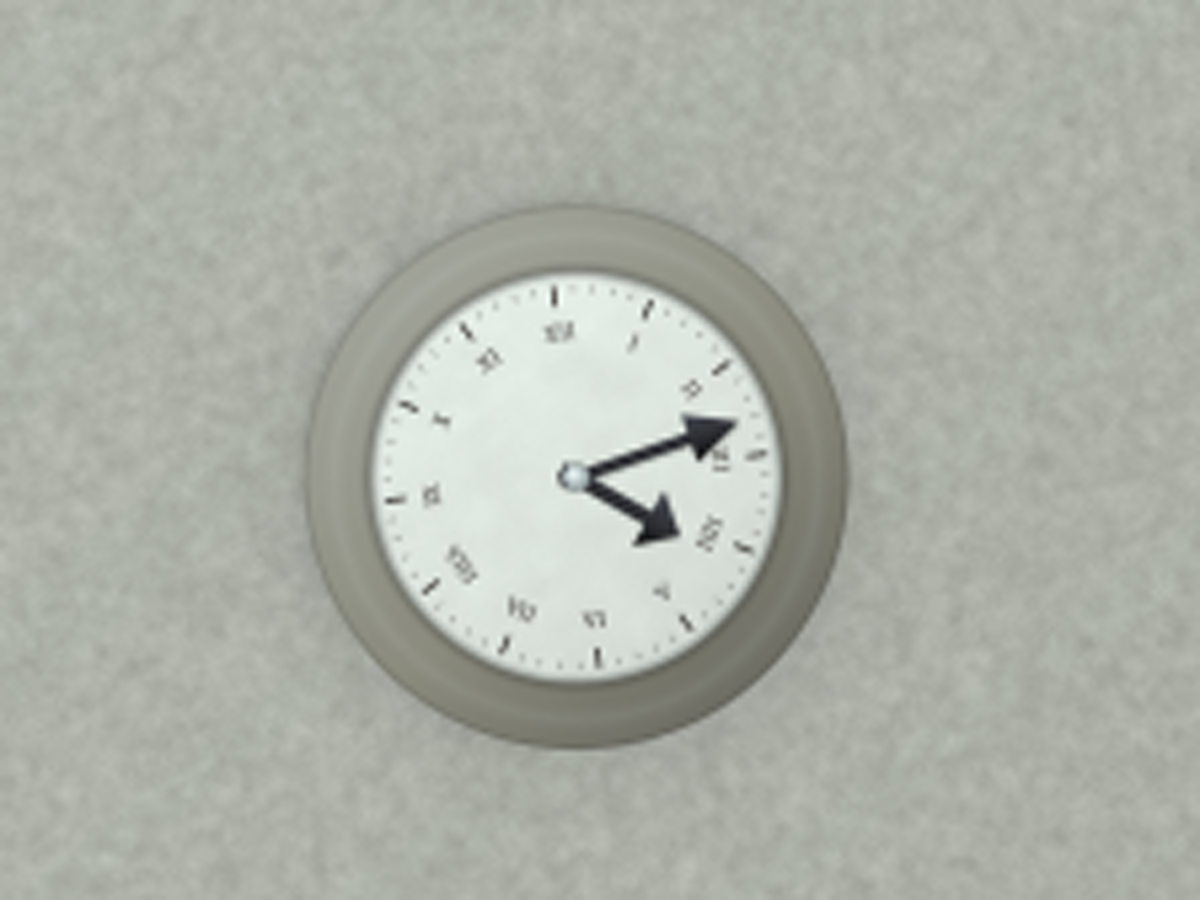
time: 4:13
